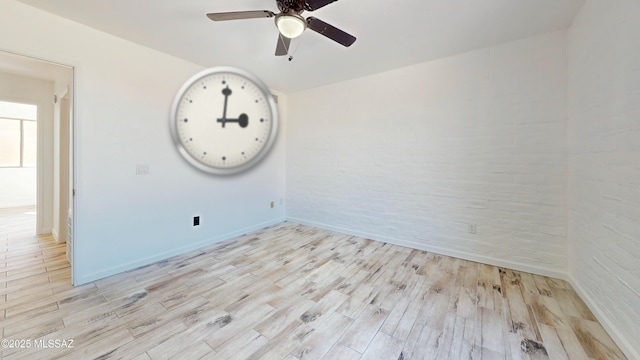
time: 3:01
